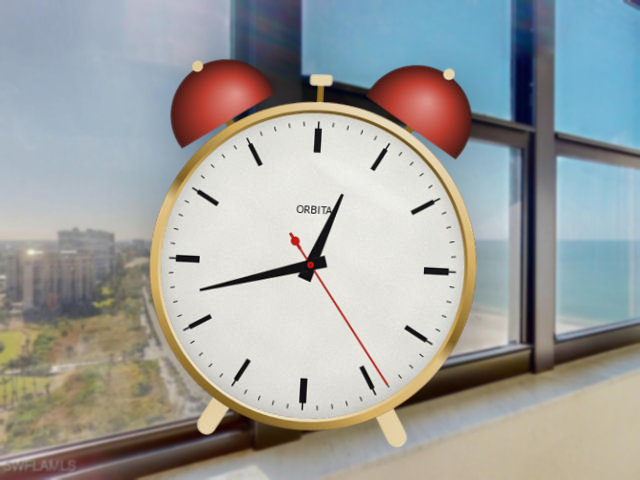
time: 12:42:24
